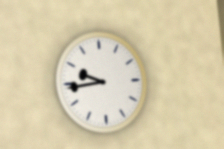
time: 9:44
